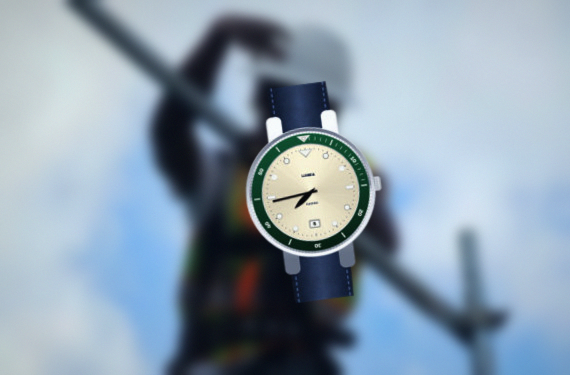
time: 7:44
